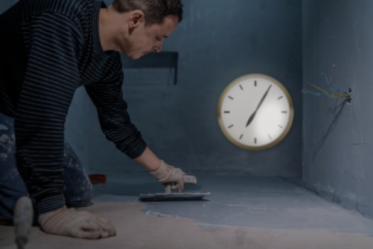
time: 7:05
